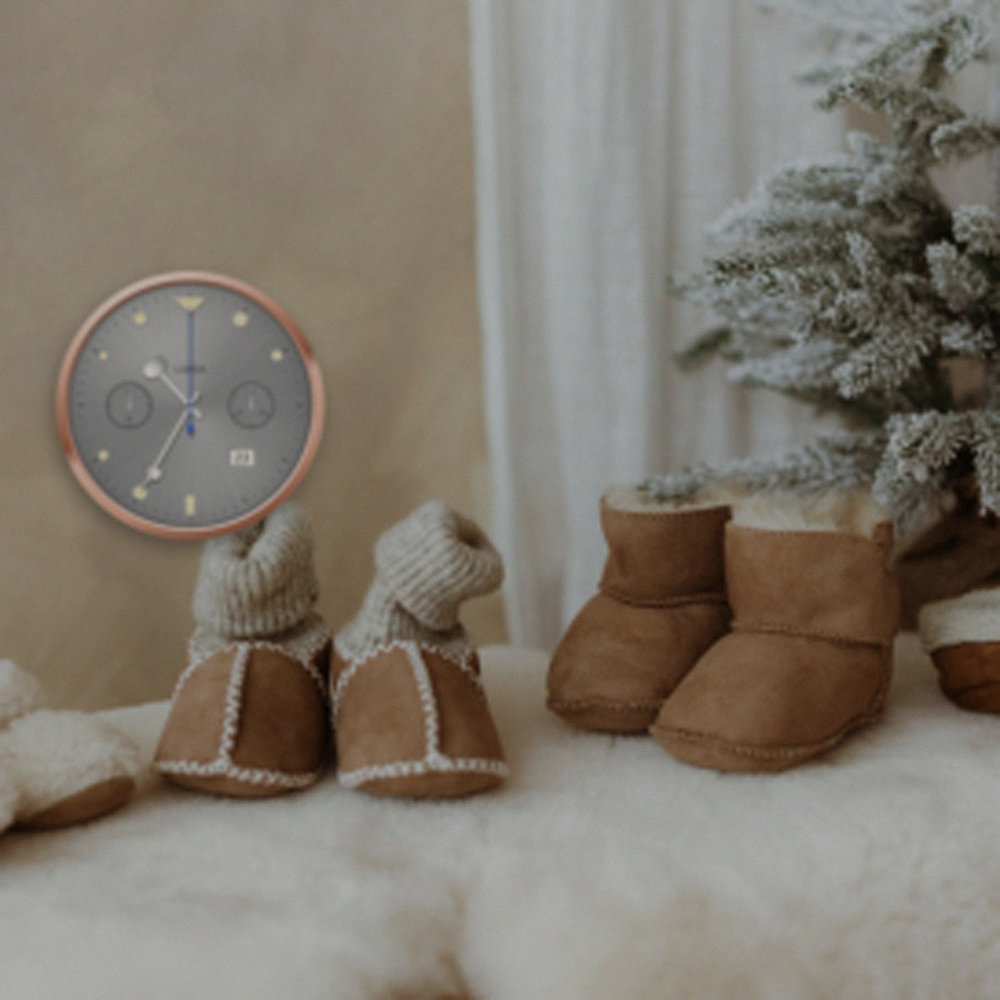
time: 10:35
